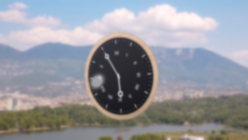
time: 5:55
